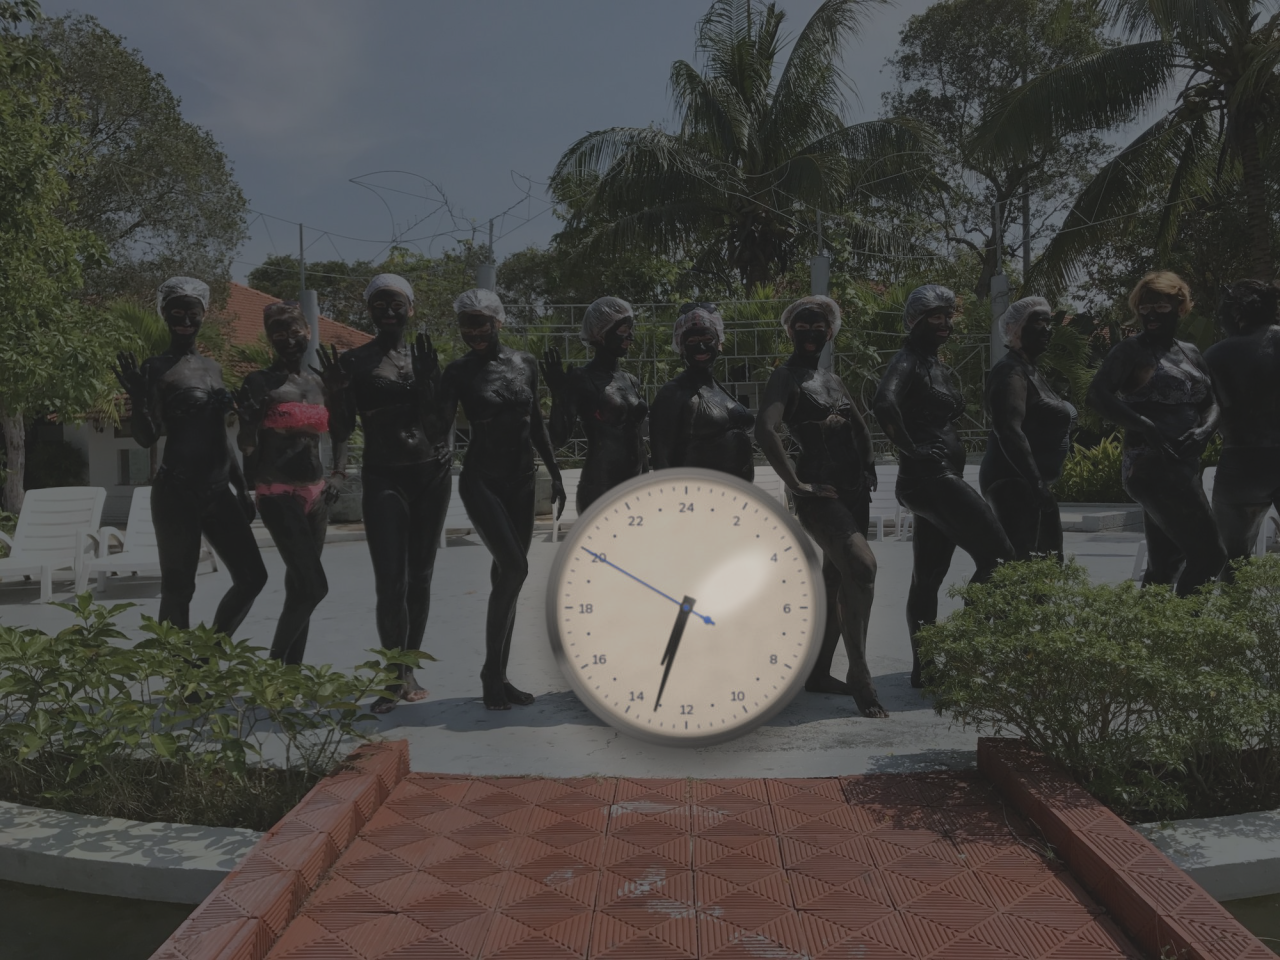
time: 13:32:50
